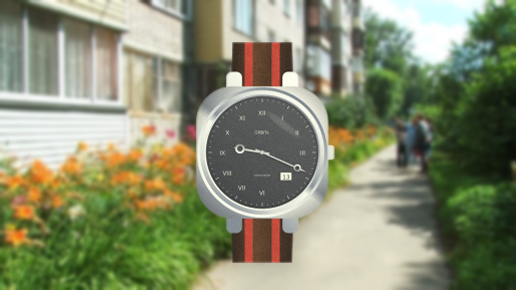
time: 9:19
